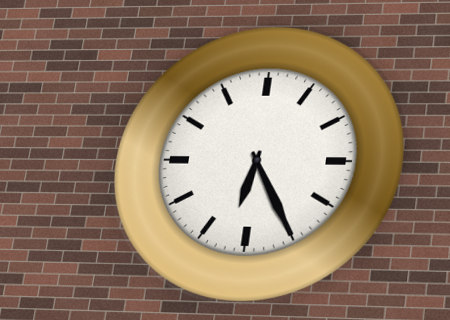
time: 6:25
